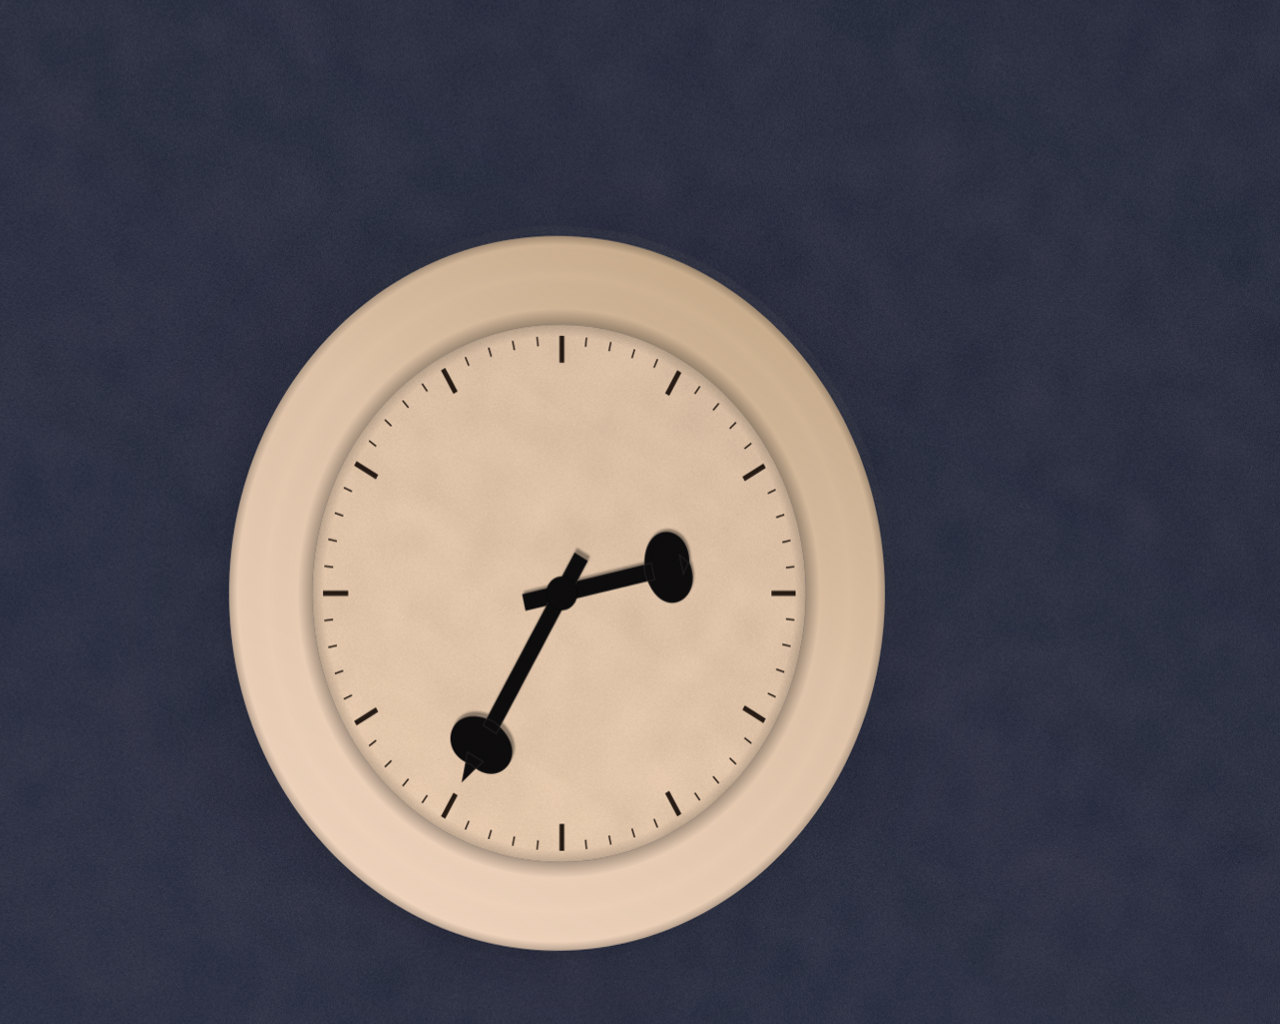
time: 2:35
